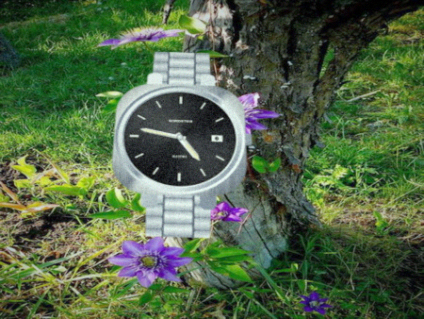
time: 4:47
